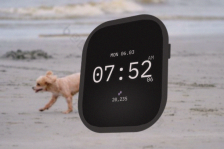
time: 7:52
